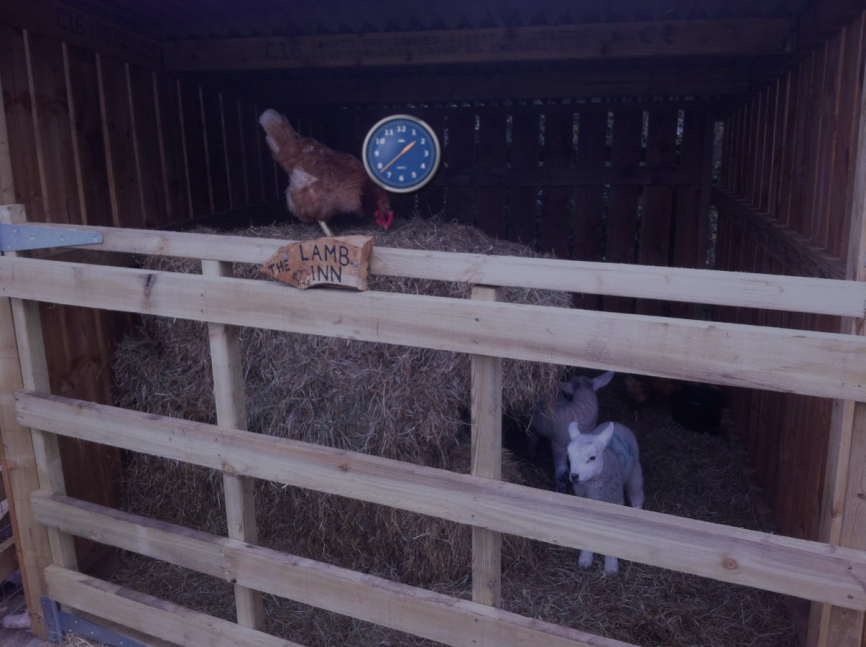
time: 1:38
